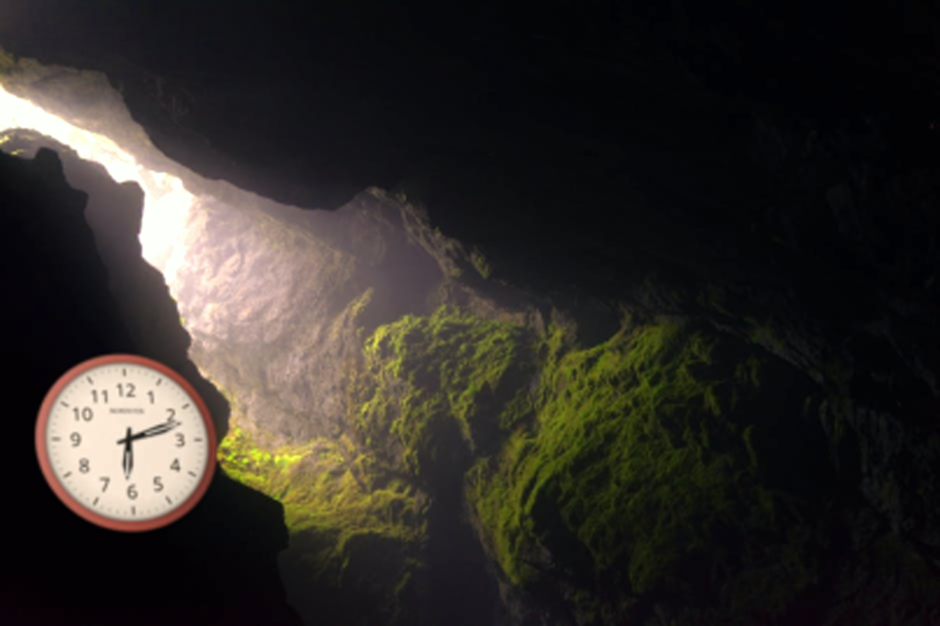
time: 6:12
